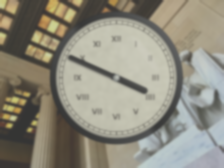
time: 3:49
